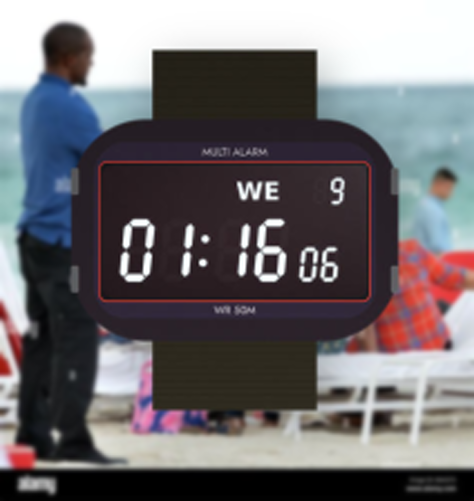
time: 1:16:06
